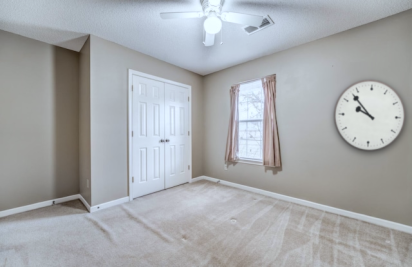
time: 9:53
